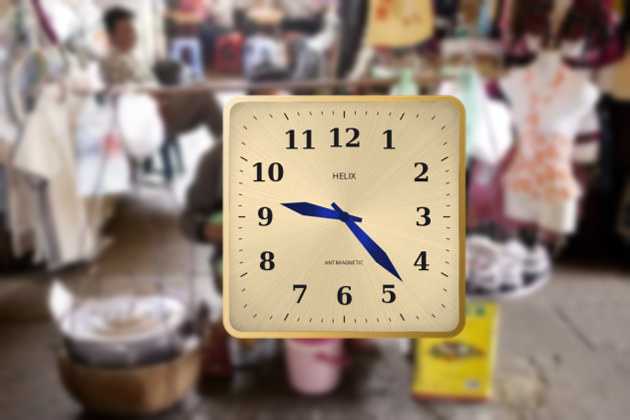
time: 9:23
